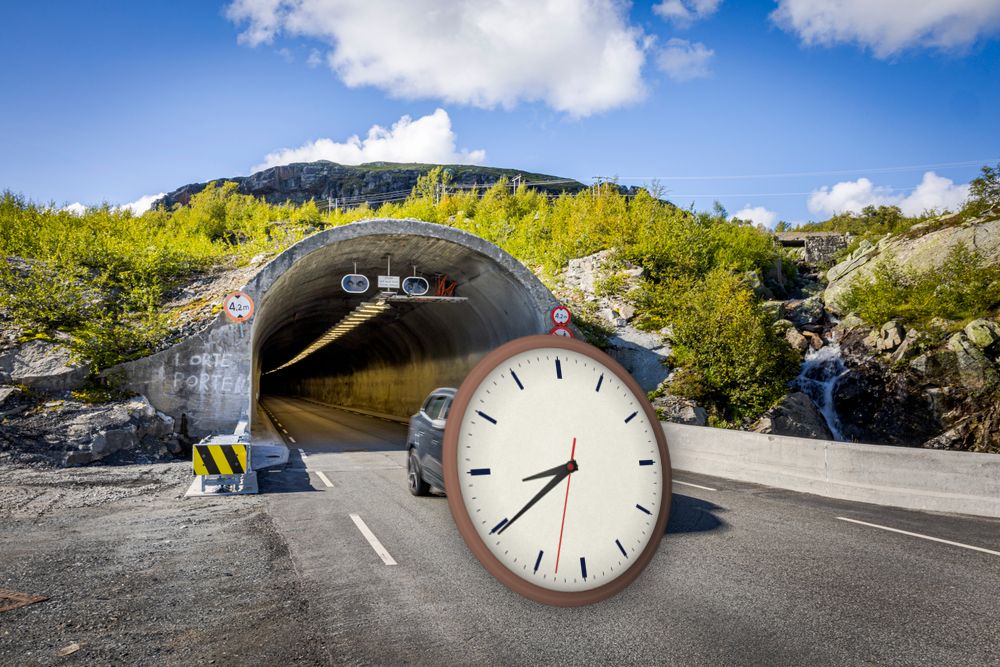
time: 8:39:33
